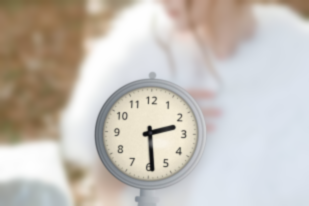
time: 2:29
